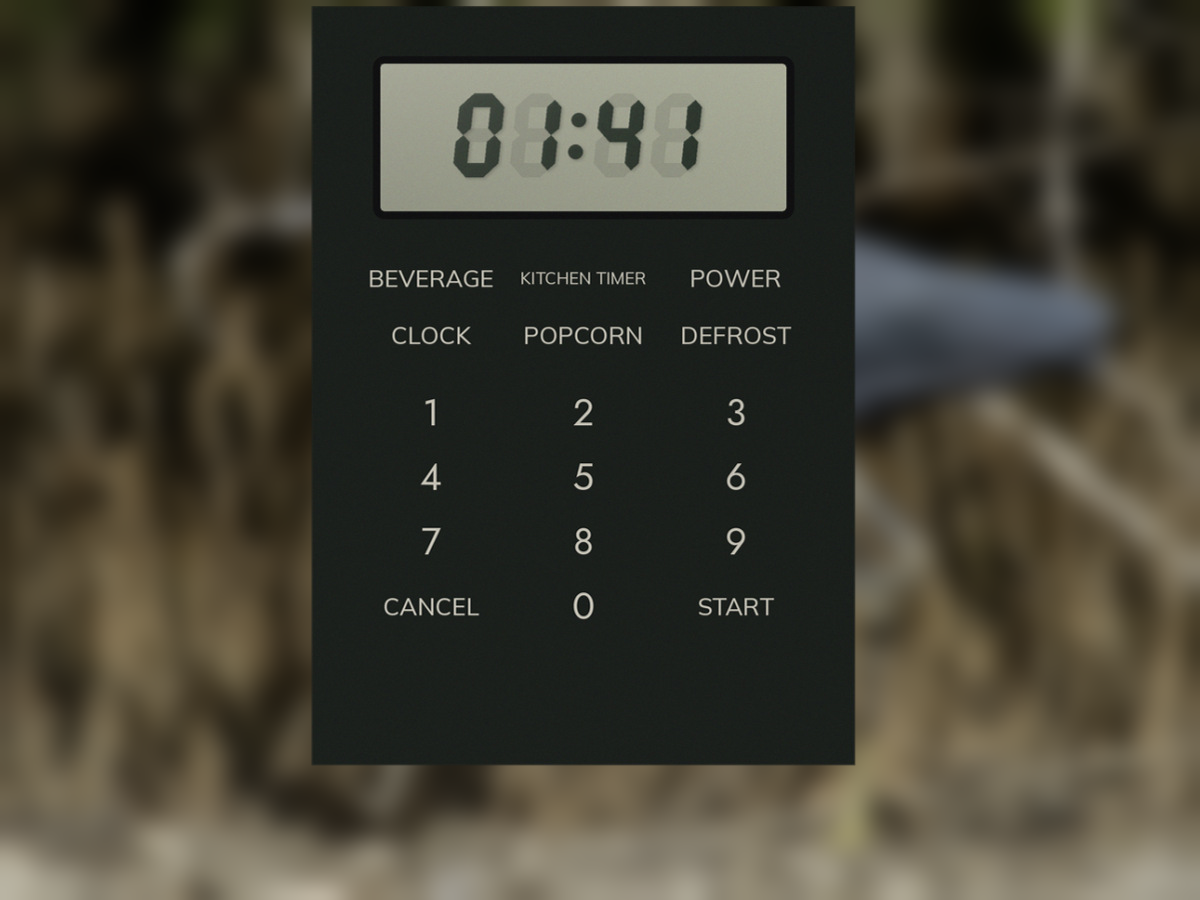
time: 1:41
